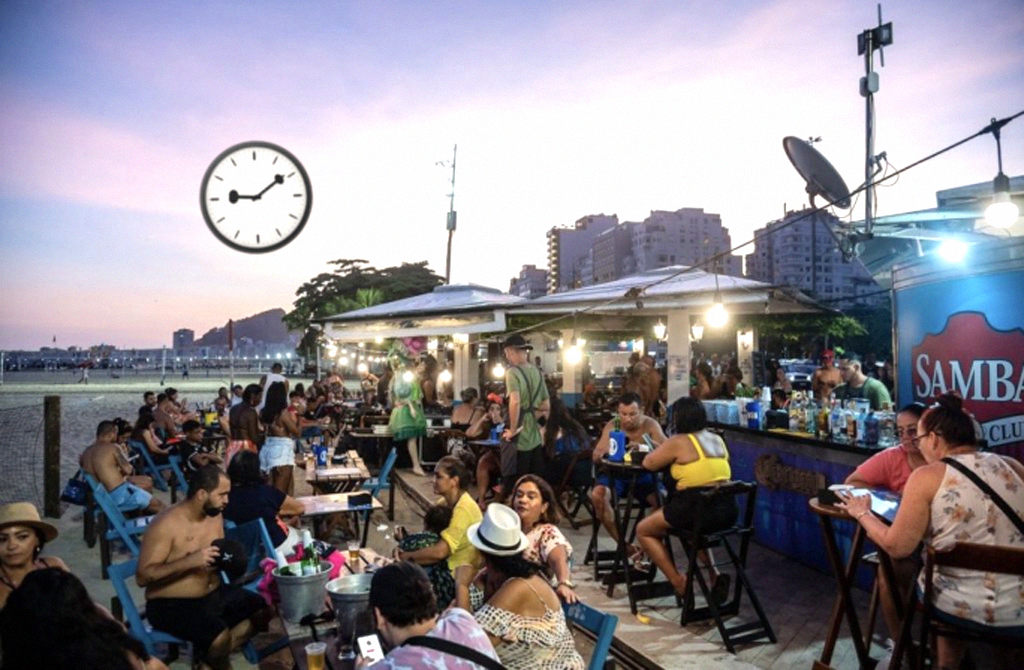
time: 9:09
